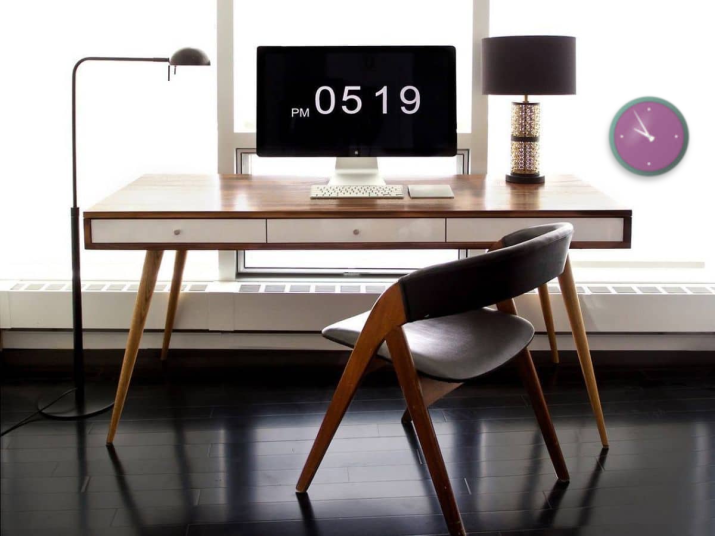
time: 9:55
